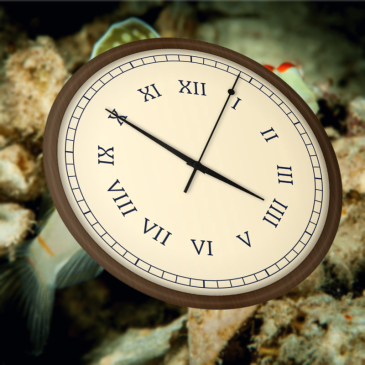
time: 3:50:04
